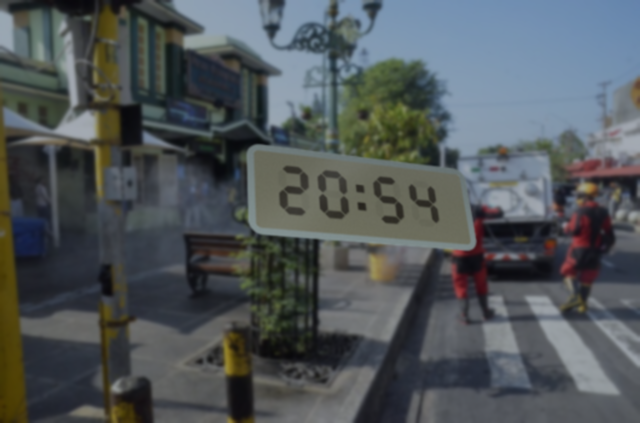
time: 20:54
